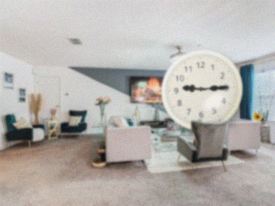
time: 9:15
